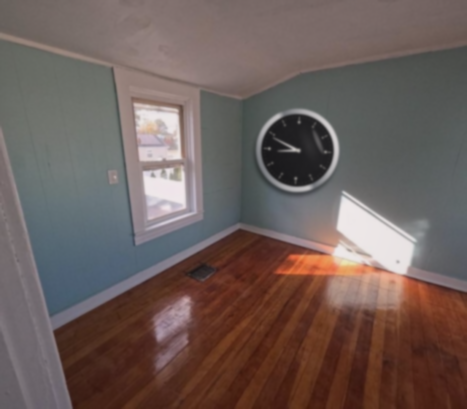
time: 8:49
